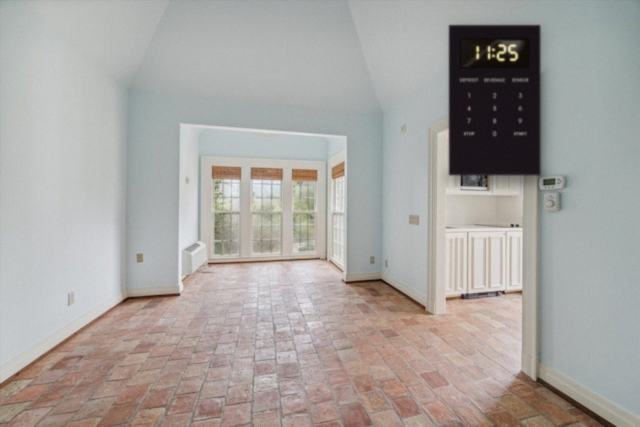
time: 11:25
